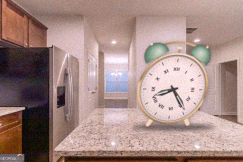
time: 8:24
